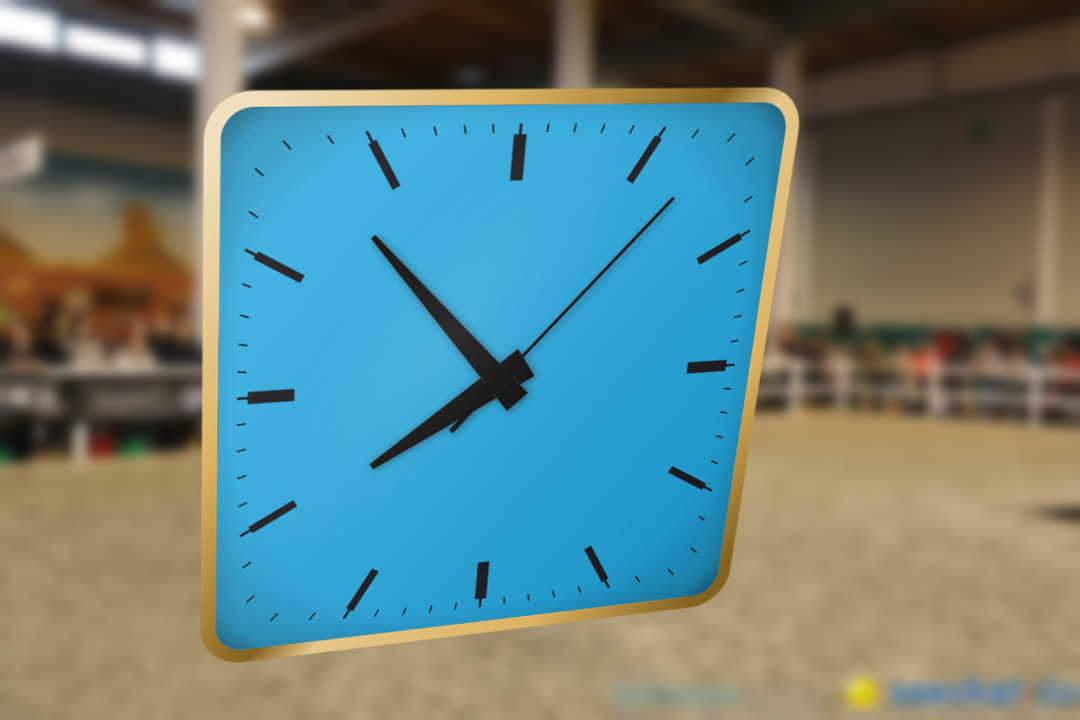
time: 7:53:07
